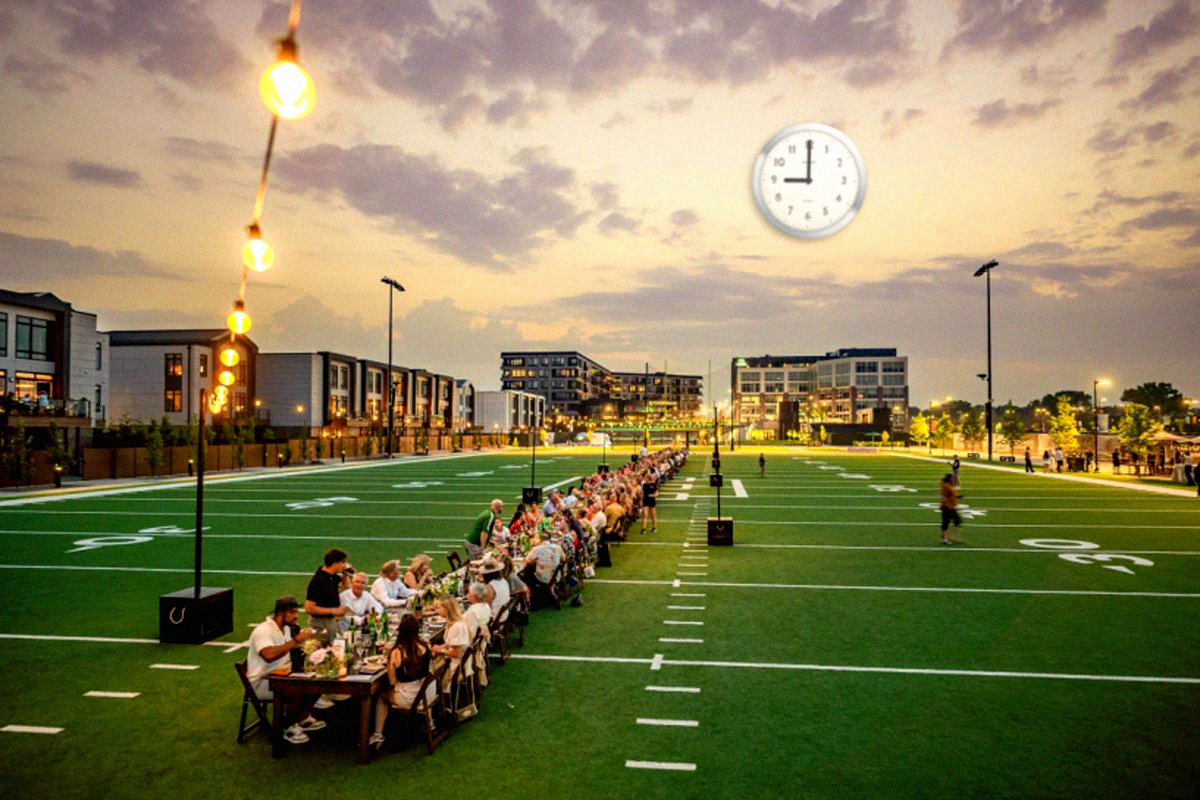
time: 9:00
